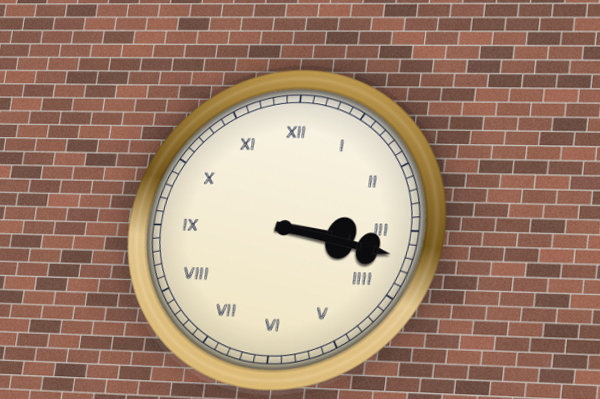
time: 3:17
